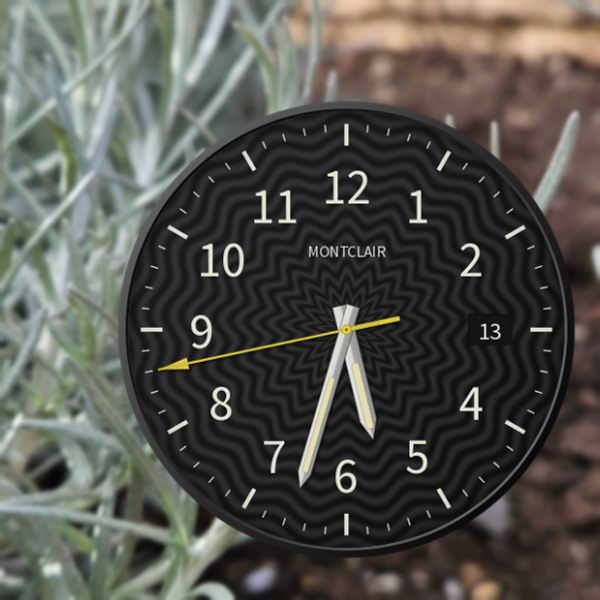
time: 5:32:43
